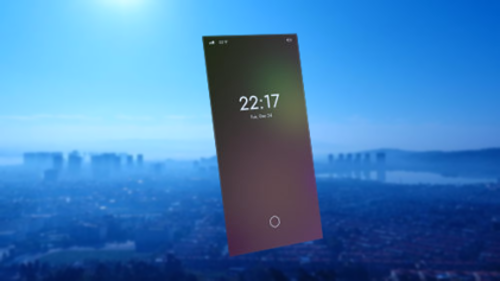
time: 22:17
